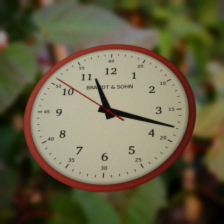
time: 11:17:51
